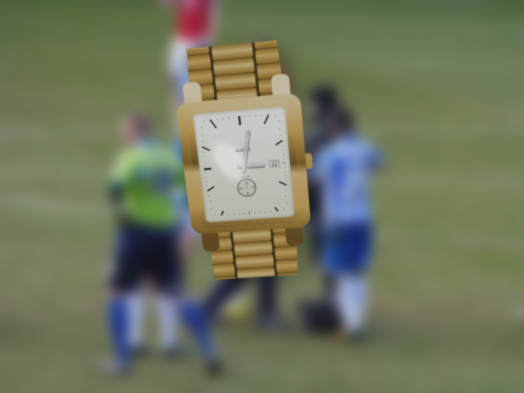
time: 3:02
